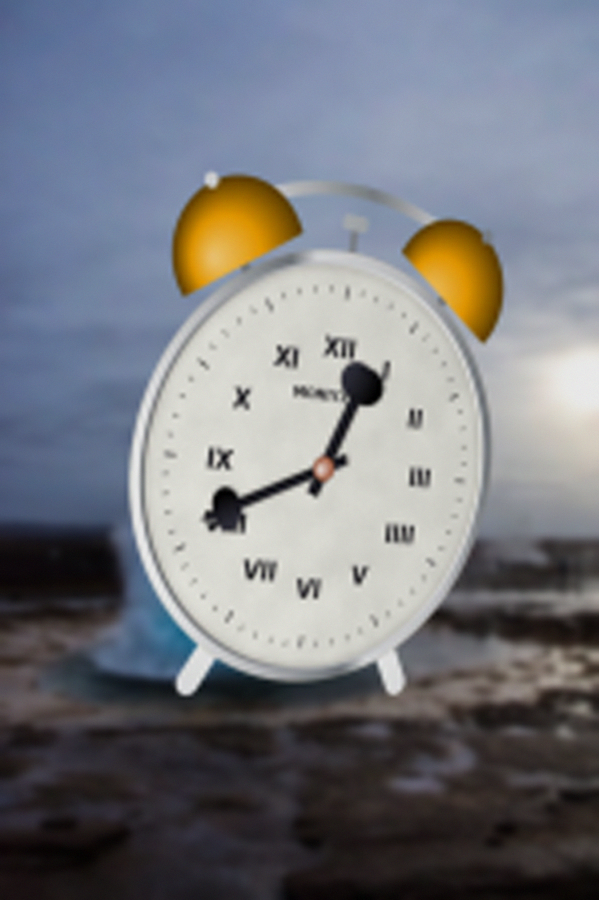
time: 12:41
